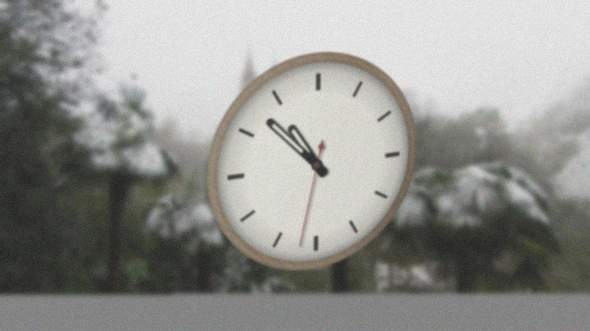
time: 10:52:32
